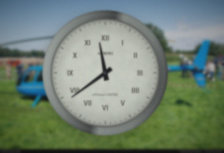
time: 11:39
